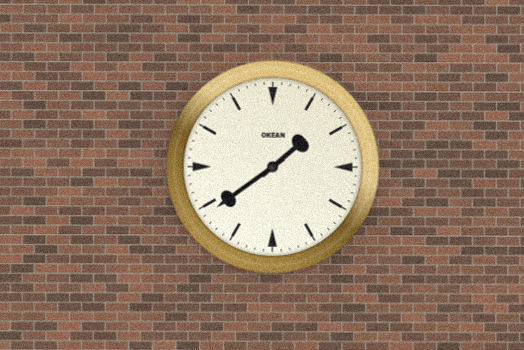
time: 1:39
